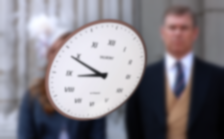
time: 8:49
